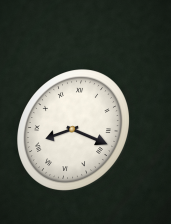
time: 8:18
